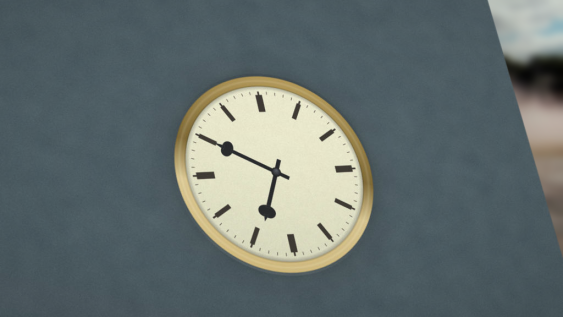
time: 6:50
